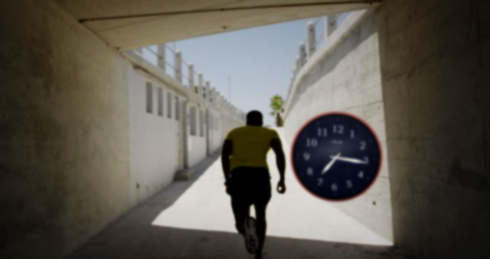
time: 7:16
